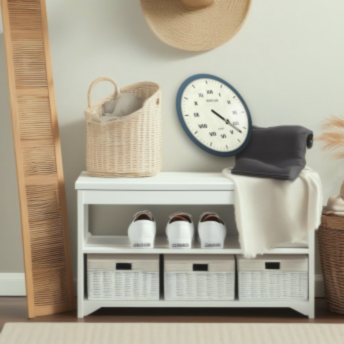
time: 4:22
